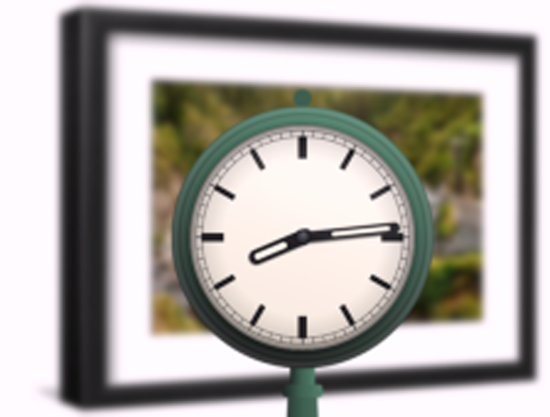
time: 8:14
